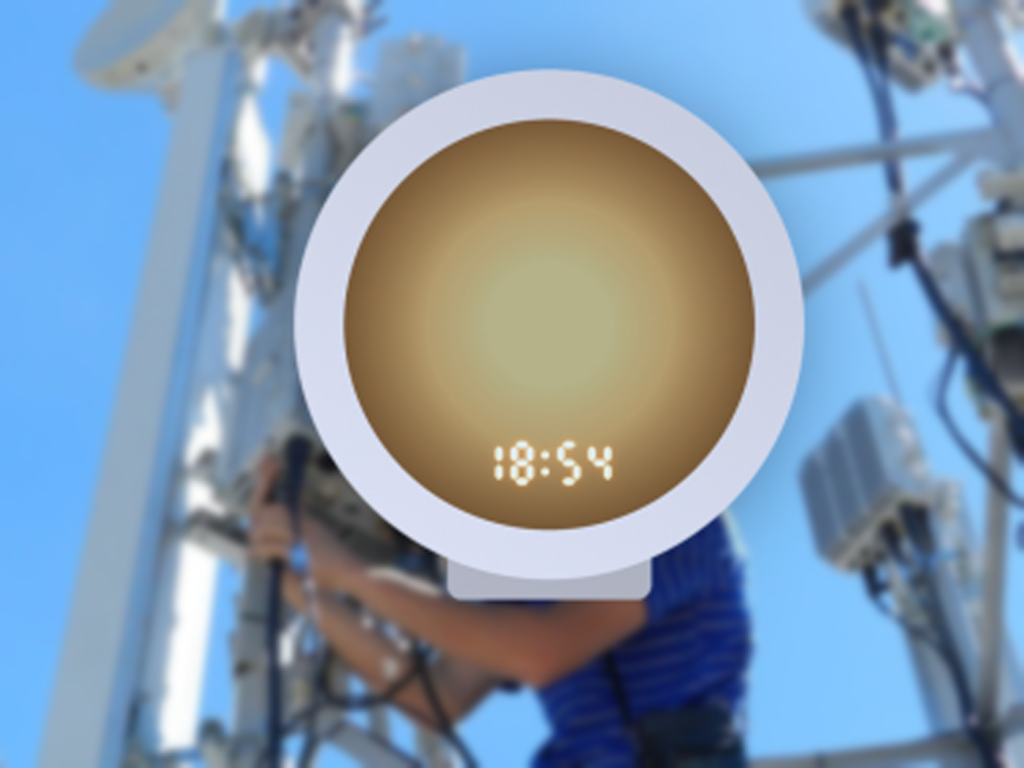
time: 18:54
